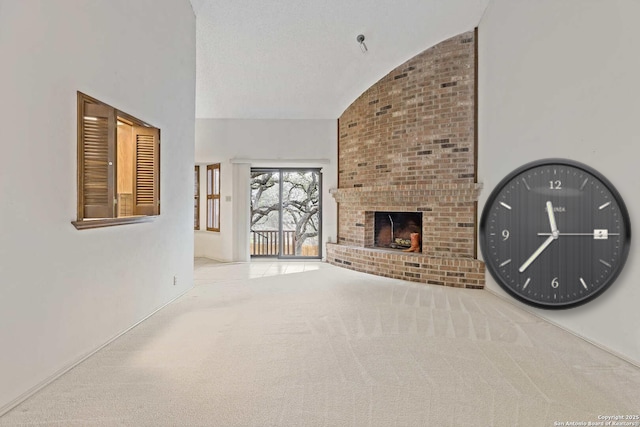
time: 11:37:15
